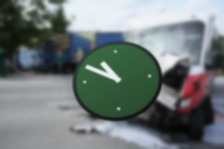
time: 10:50
